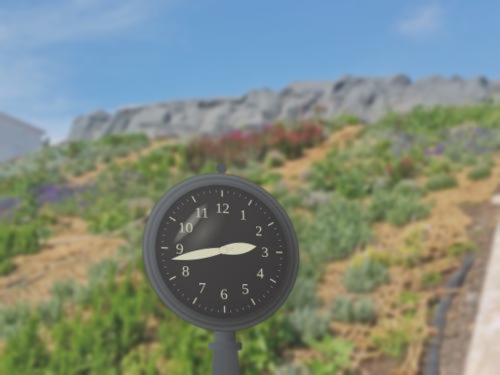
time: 2:43
